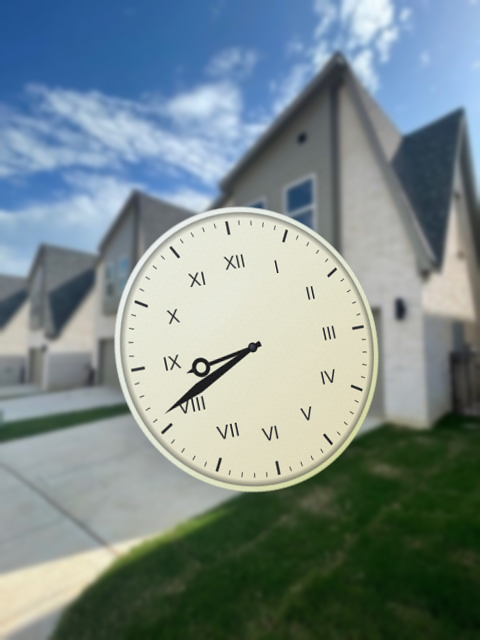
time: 8:41
